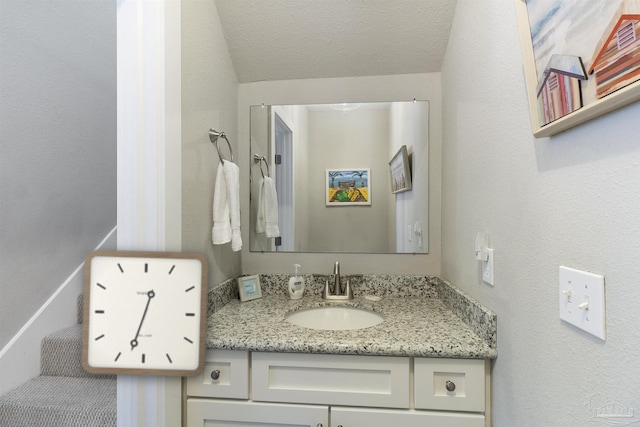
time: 12:33
